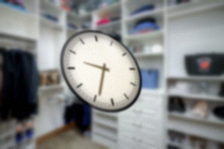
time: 9:34
